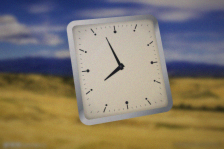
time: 7:57
